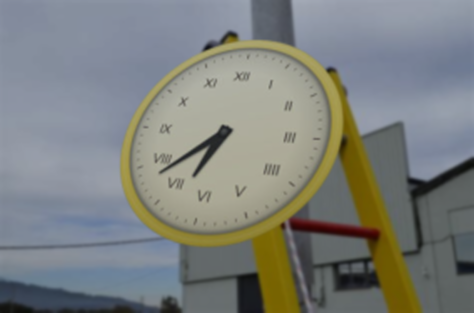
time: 6:38
